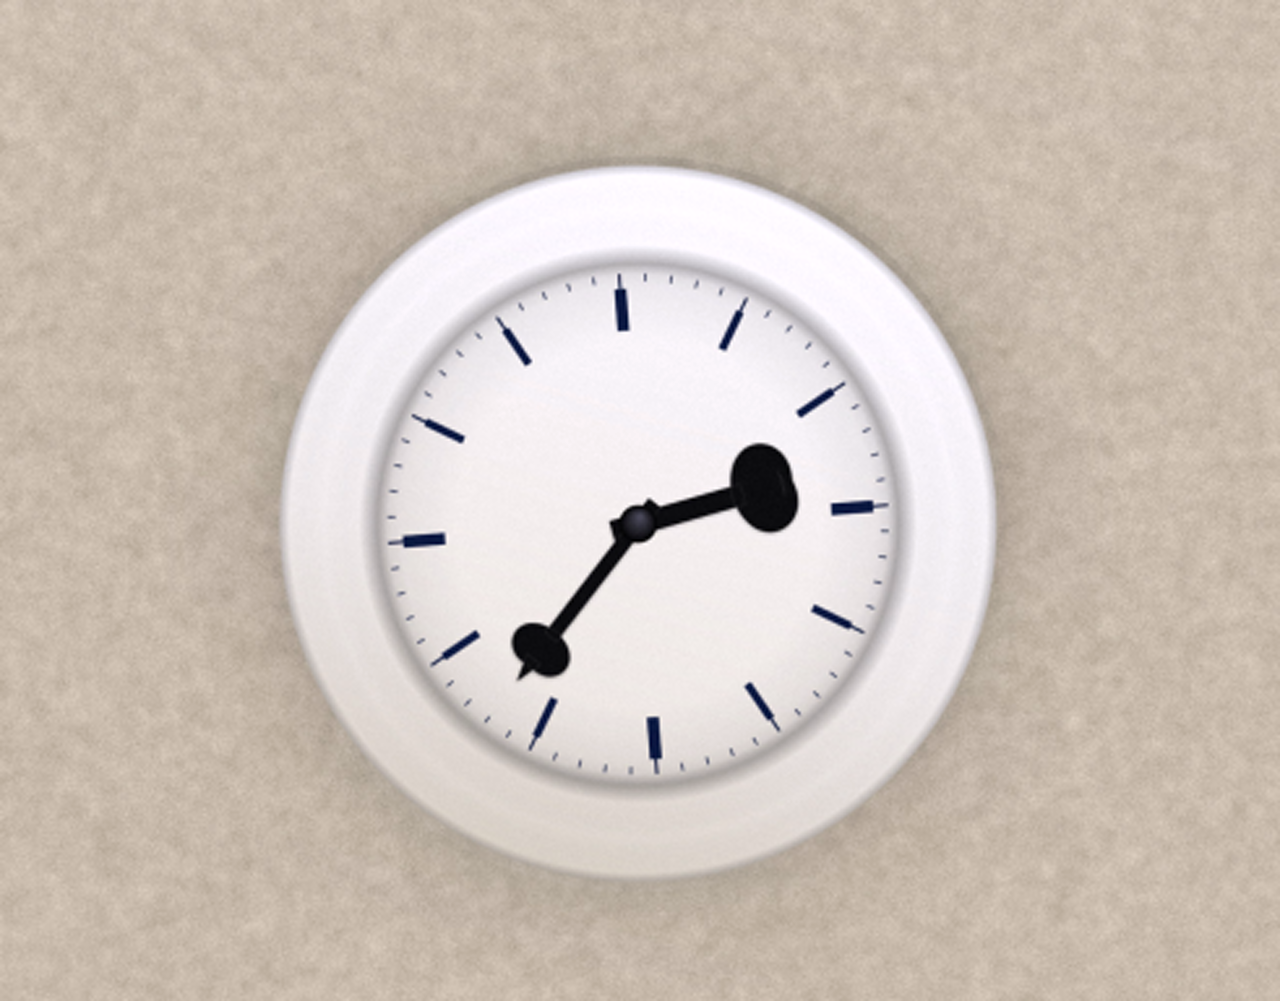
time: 2:37
